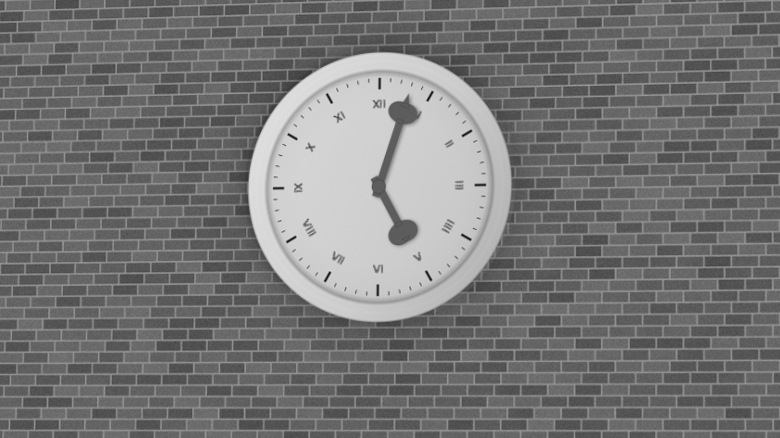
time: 5:03
